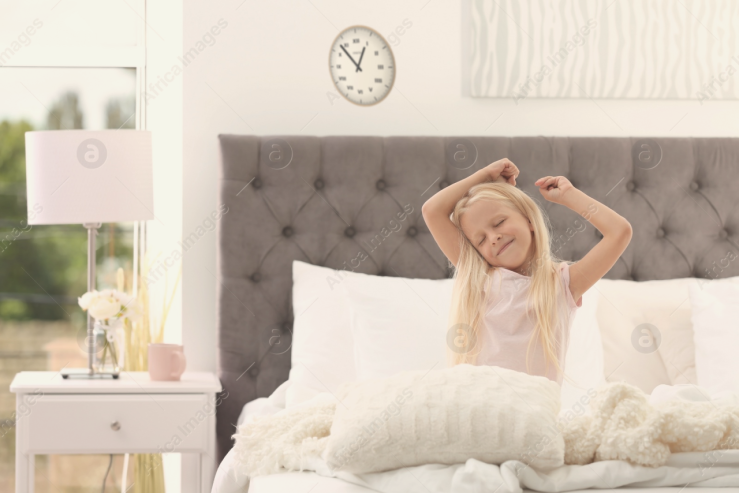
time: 12:53
